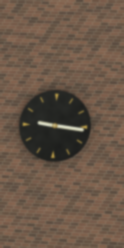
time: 9:16
